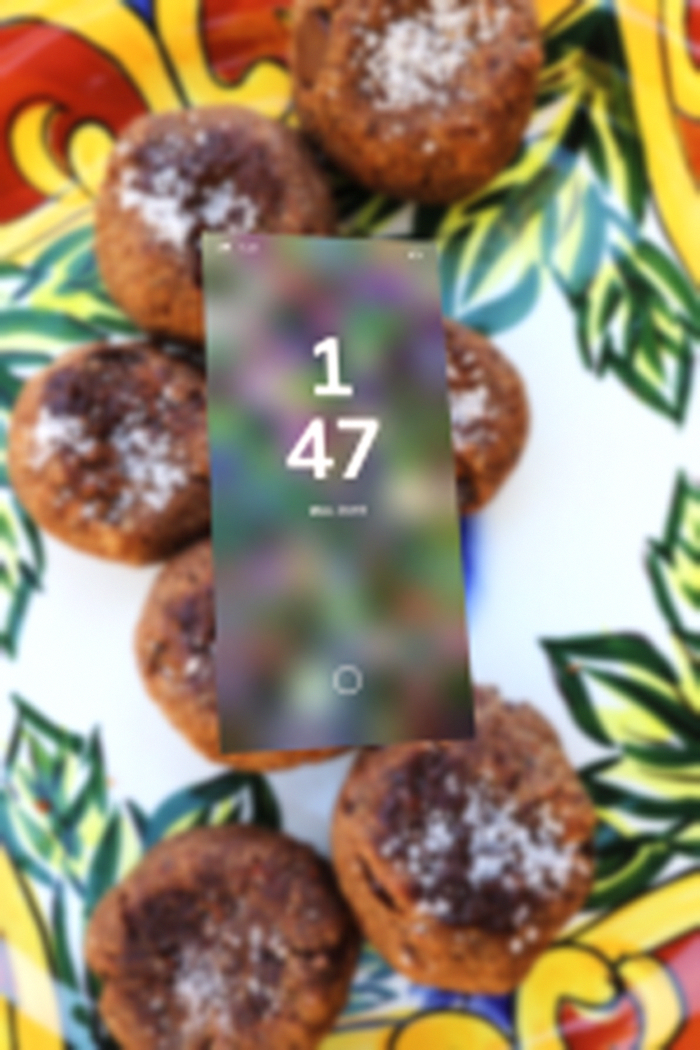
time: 1:47
